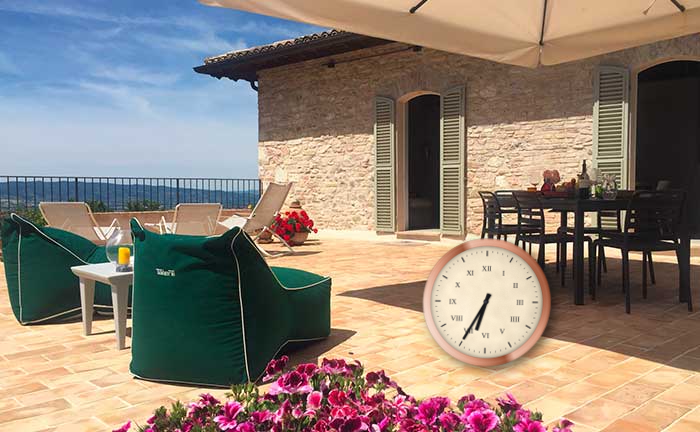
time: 6:35
